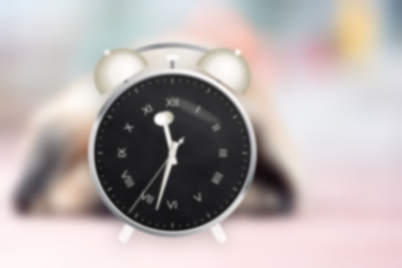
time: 11:32:36
